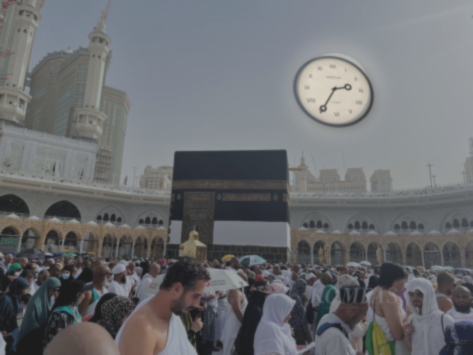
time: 2:35
